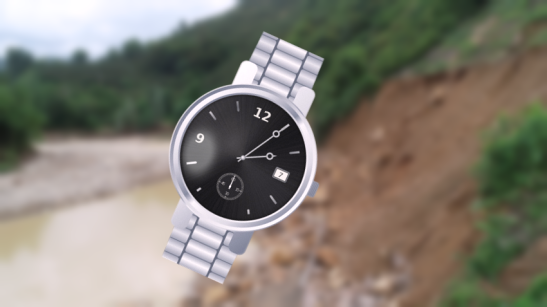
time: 2:05
